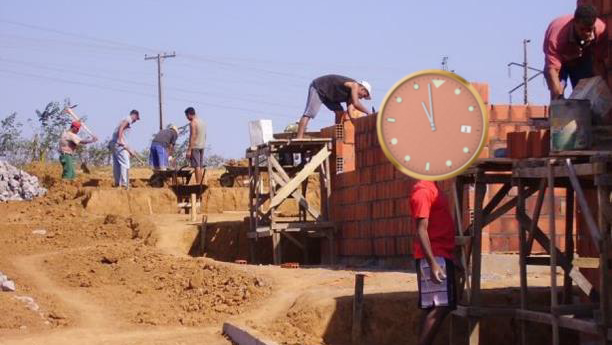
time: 10:58
